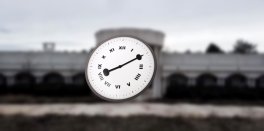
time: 8:10
